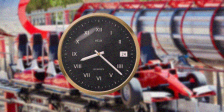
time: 8:22
